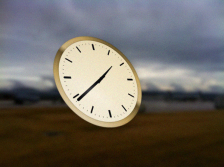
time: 1:39
